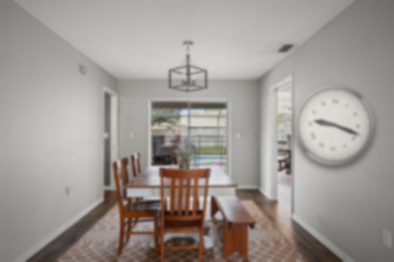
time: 9:18
